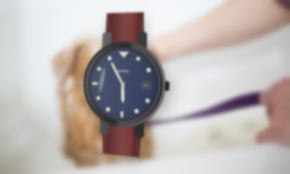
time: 5:55
